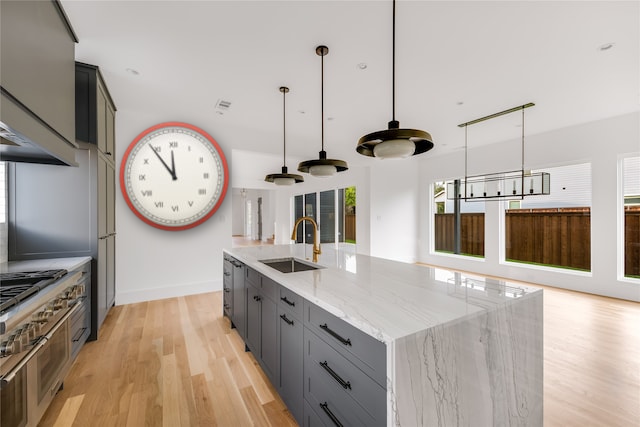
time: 11:54
